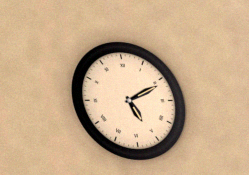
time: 5:11
